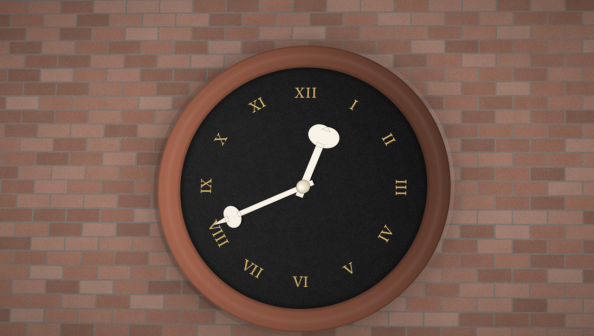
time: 12:41
